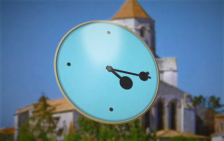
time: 4:16
